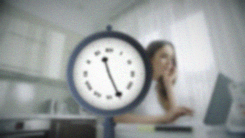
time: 11:26
